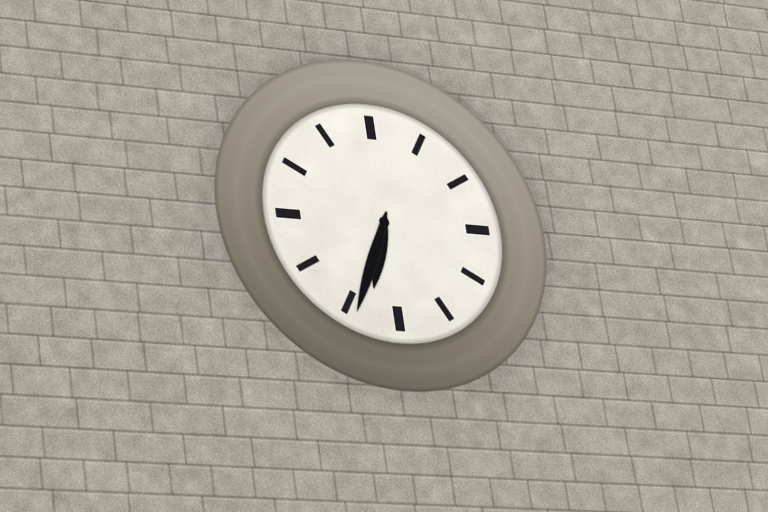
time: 6:34
